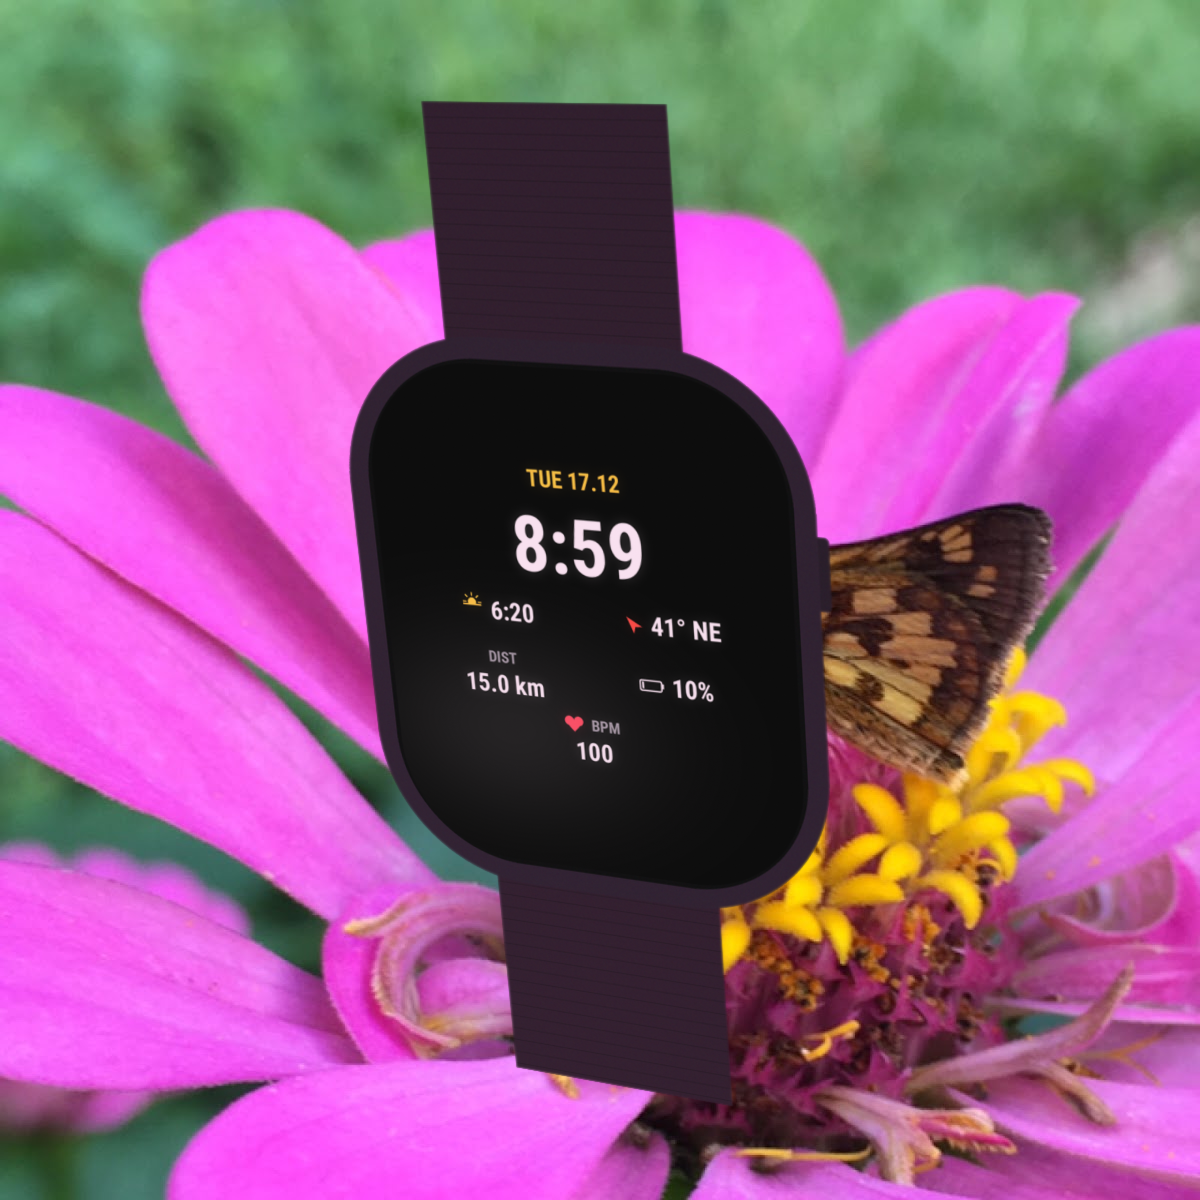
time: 8:59
